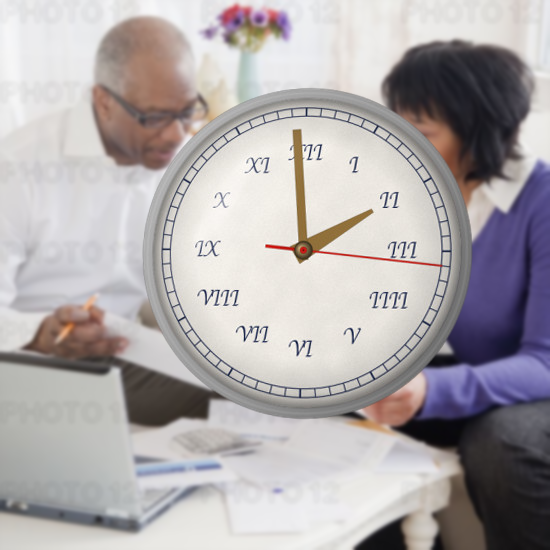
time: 1:59:16
